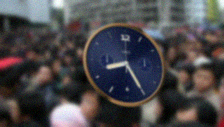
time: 8:25
